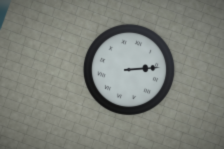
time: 2:11
